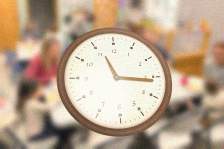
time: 11:16
